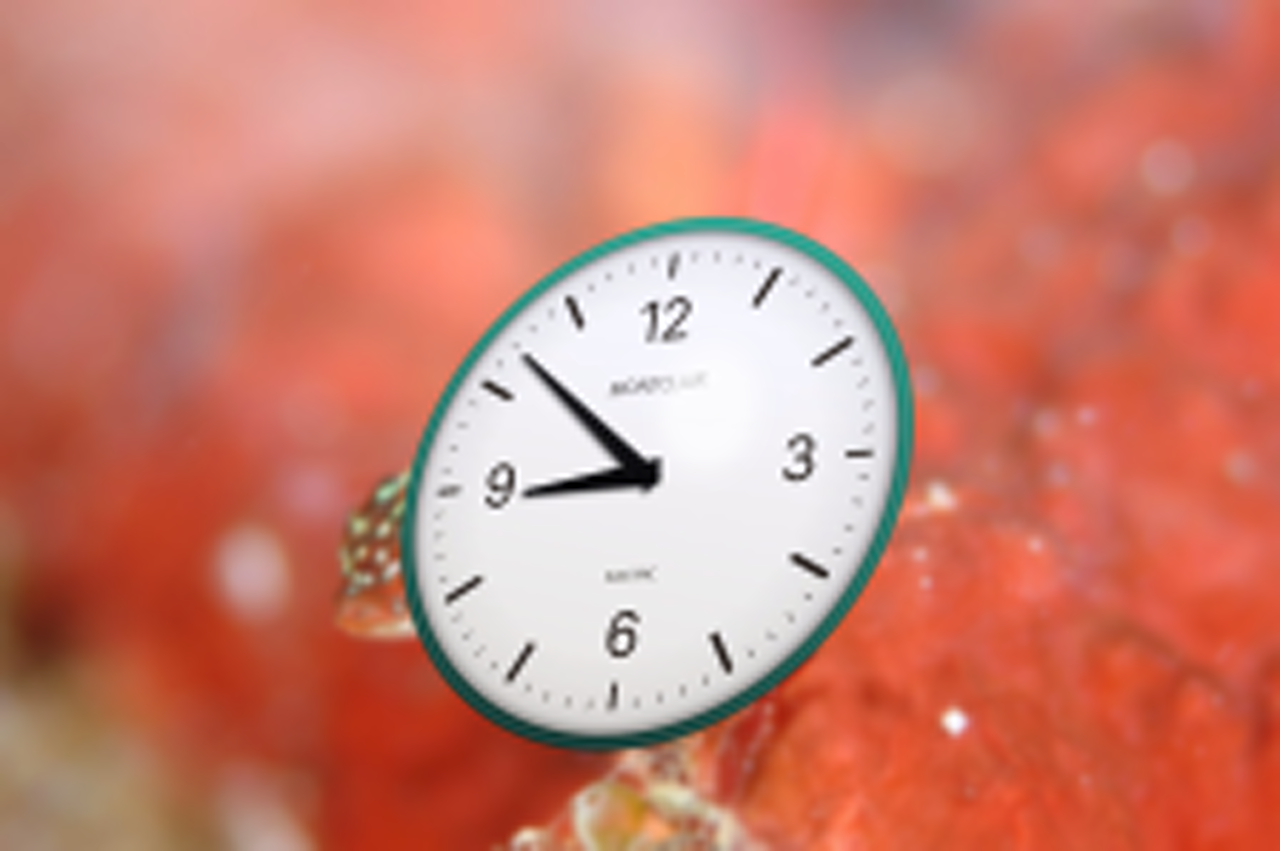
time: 8:52
